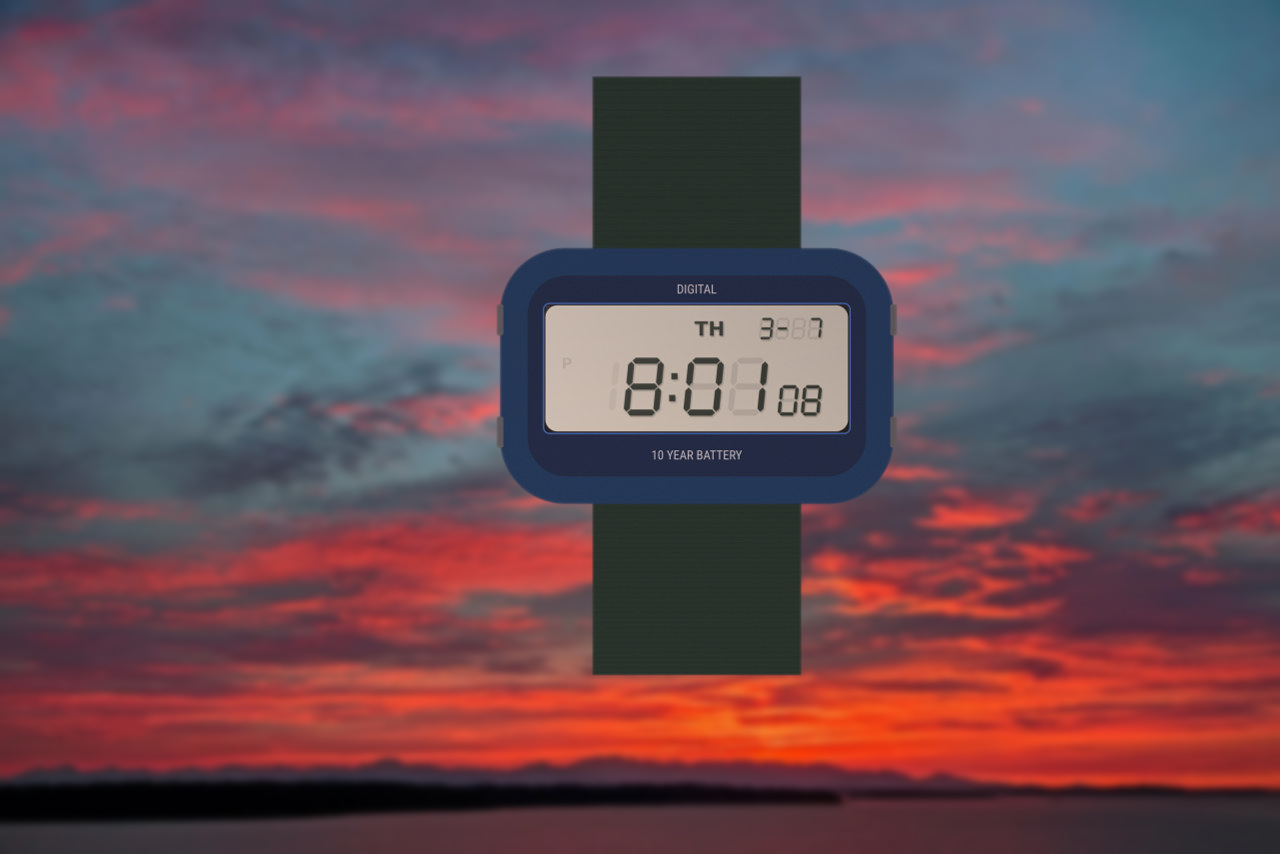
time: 8:01:08
